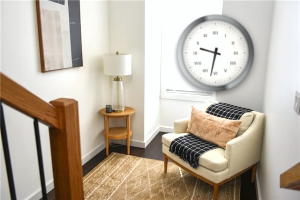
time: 9:32
